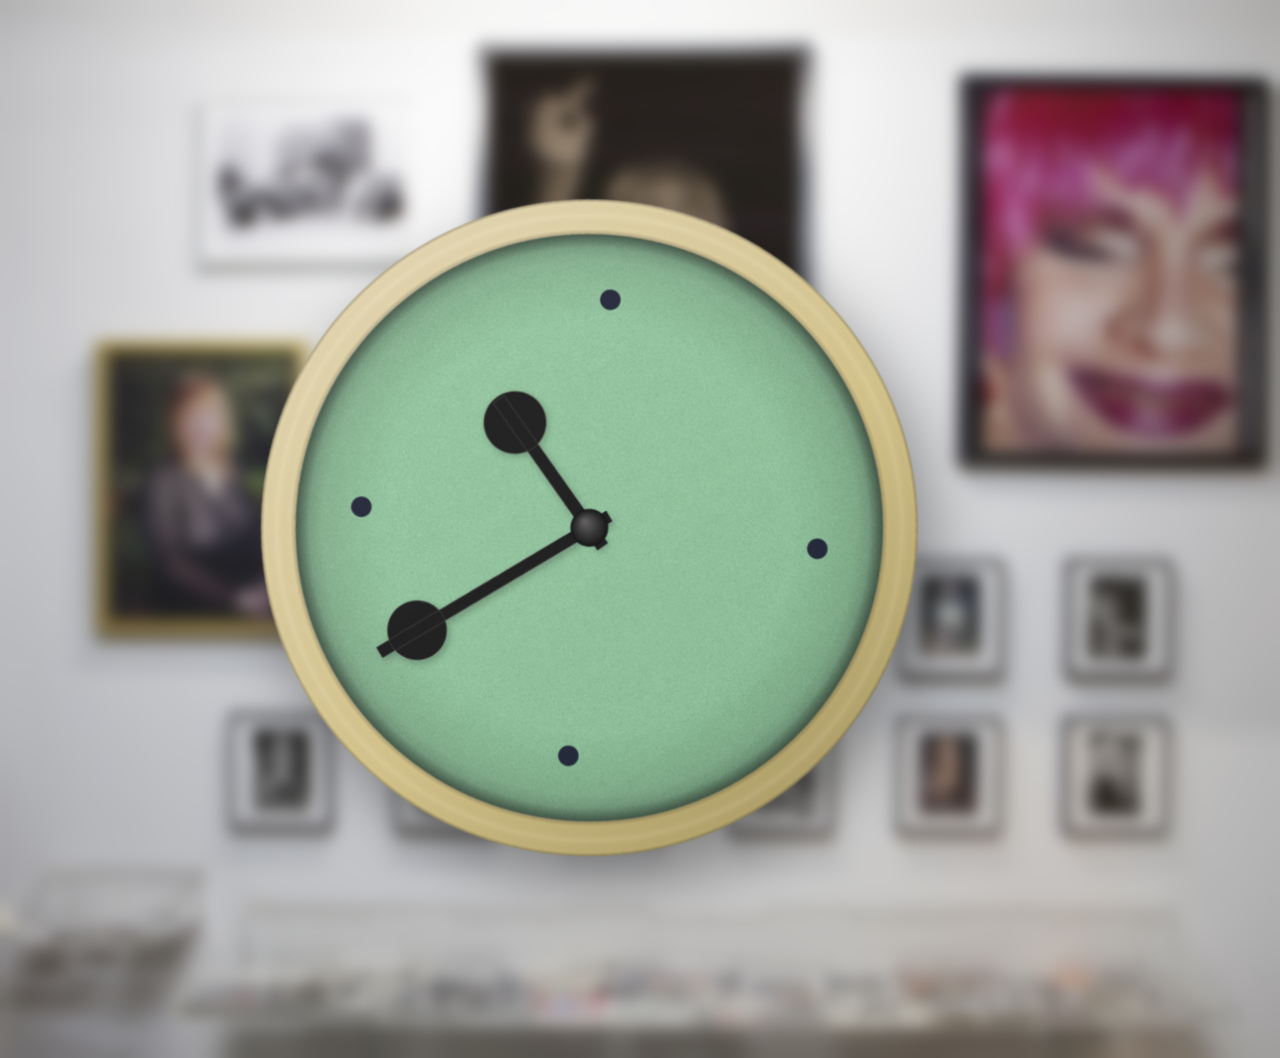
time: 10:39
